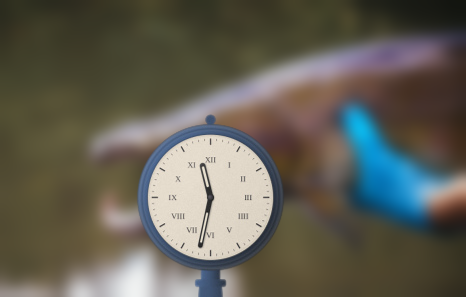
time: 11:32
